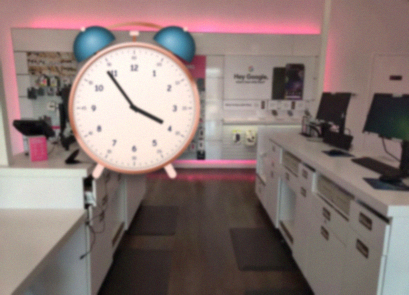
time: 3:54
